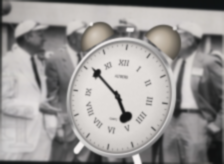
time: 4:51
